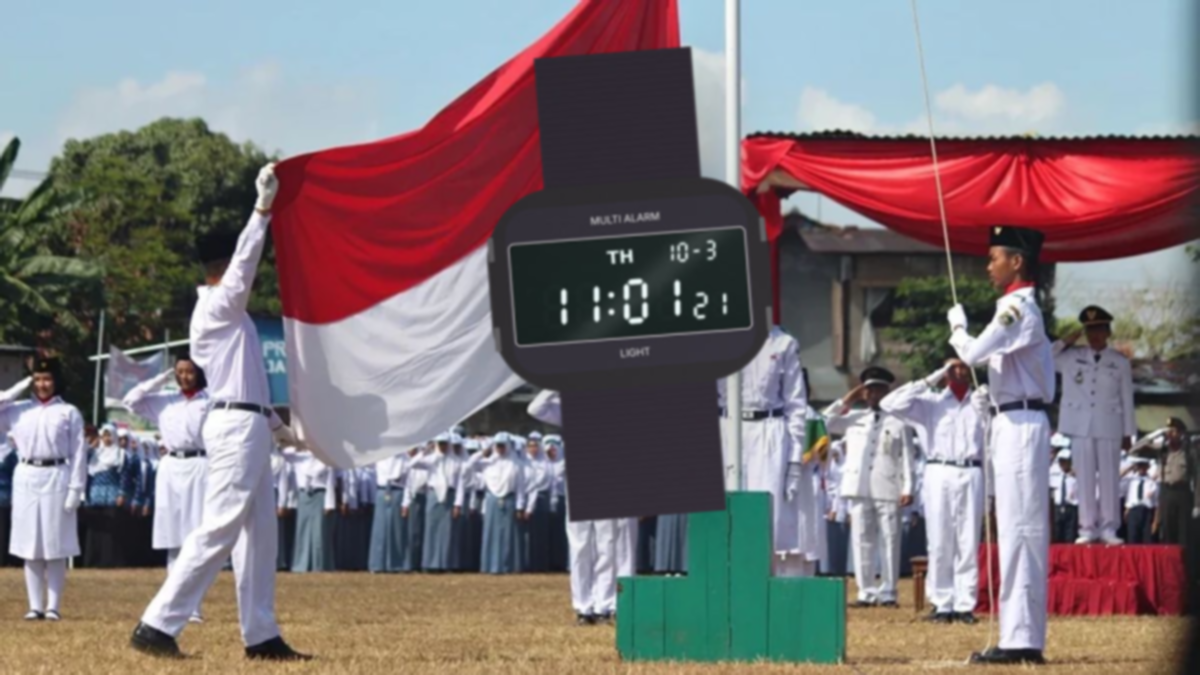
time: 11:01:21
